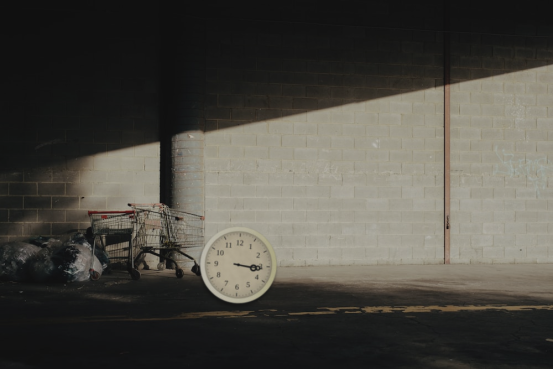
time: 3:16
